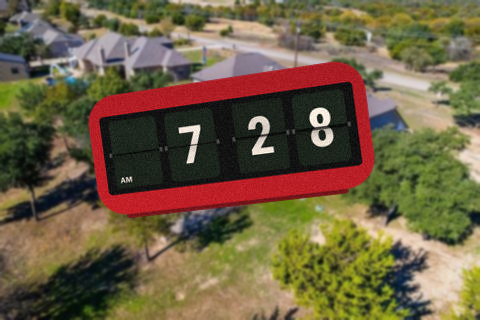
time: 7:28
